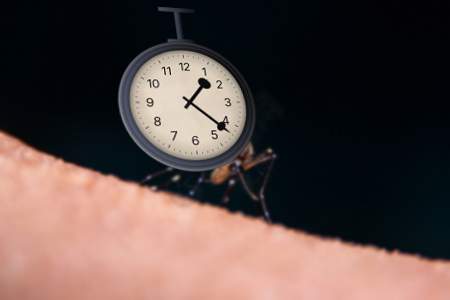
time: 1:22
